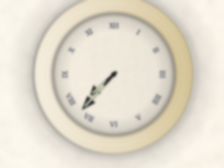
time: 7:37
